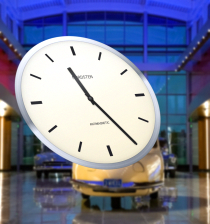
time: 11:25
